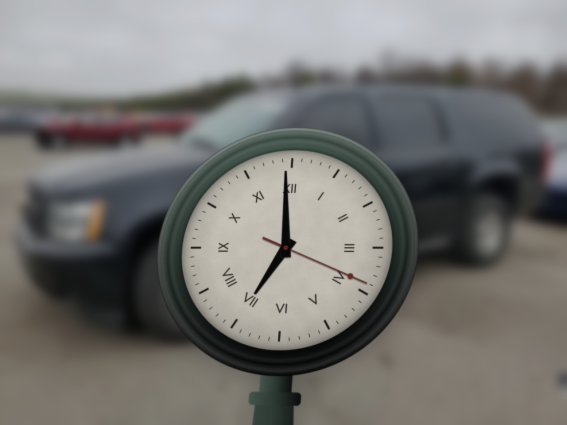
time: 6:59:19
